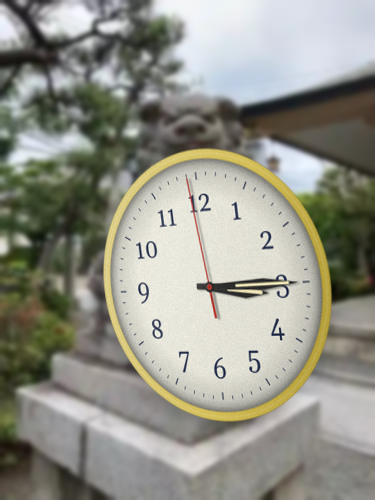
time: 3:14:59
